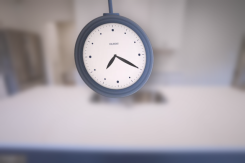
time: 7:20
